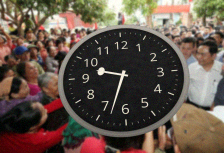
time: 9:33
